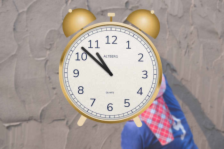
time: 10:52
